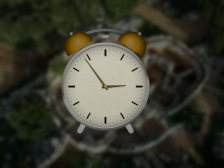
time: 2:54
